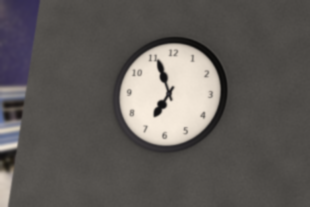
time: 6:56
